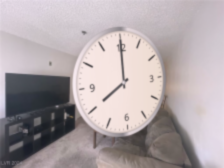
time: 8:00
